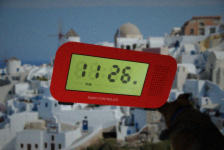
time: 11:26
